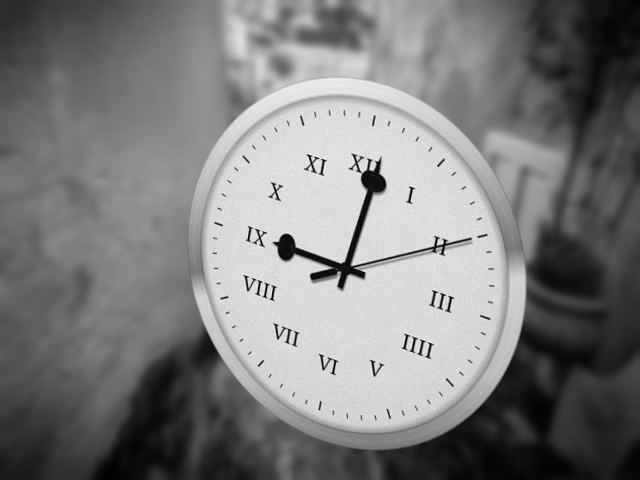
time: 9:01:10
